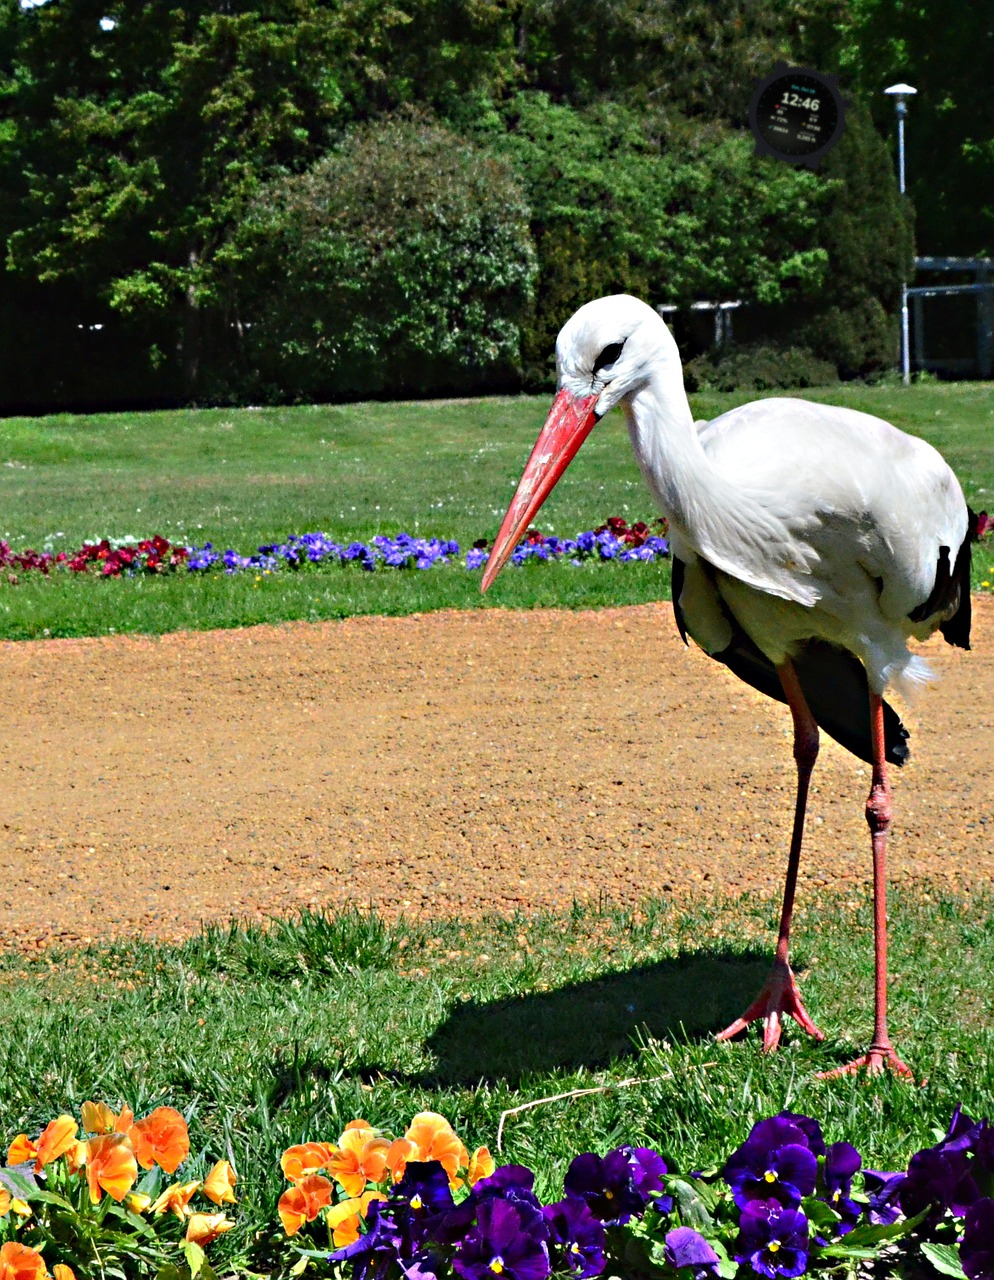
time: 12:46
